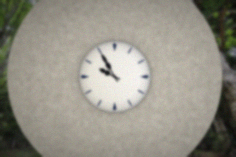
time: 9:55
